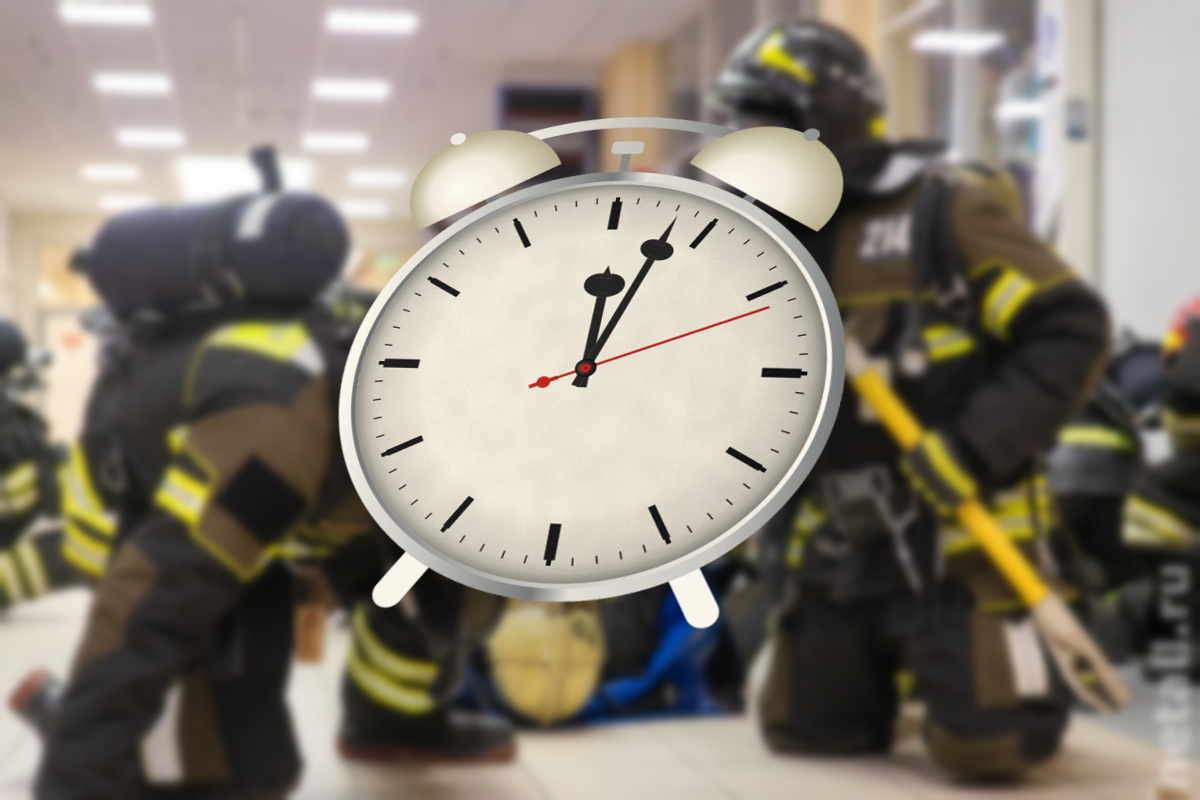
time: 12:03:11
